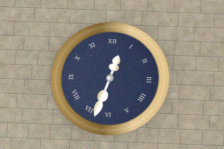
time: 12:33
